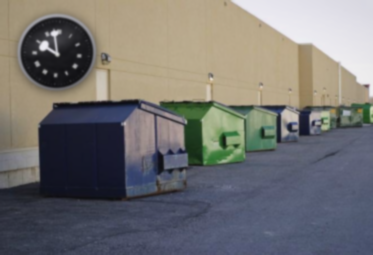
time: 9:58
